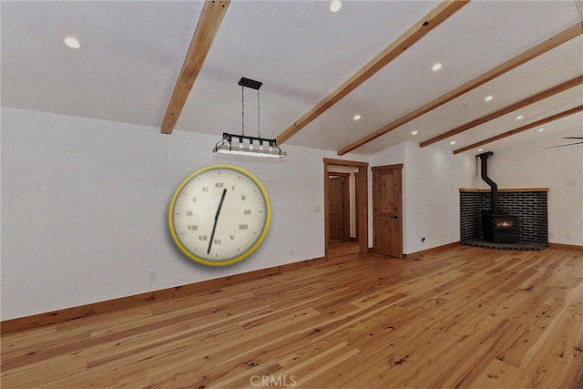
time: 12:32
